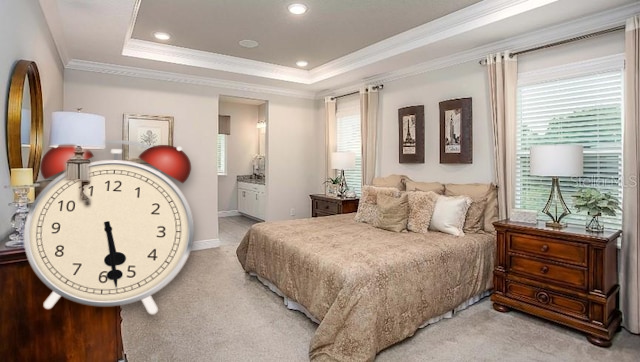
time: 5:28
